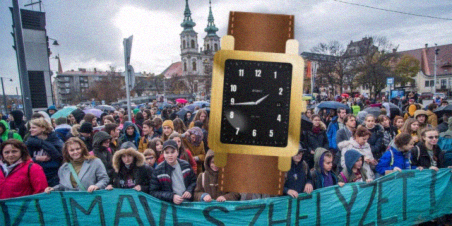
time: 1:44
